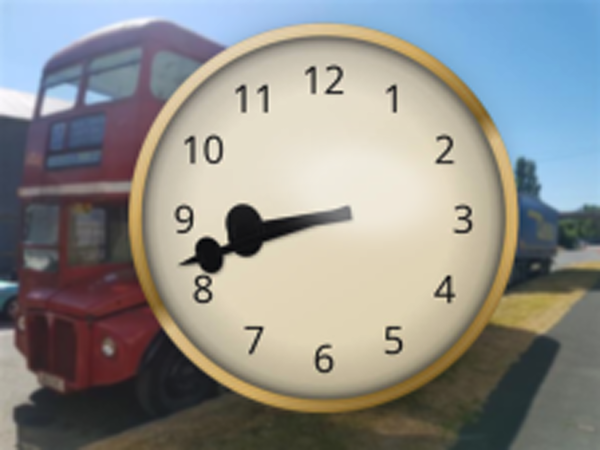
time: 8:42
